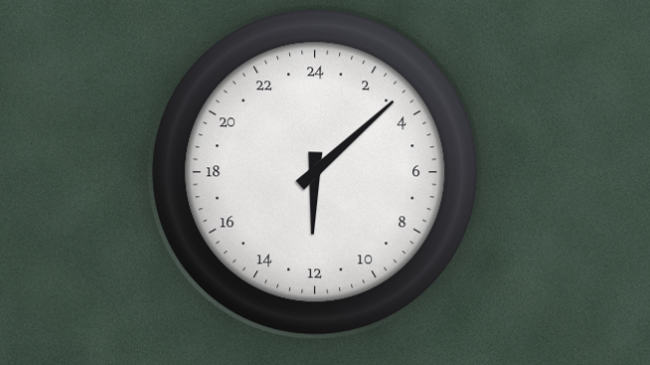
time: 12:08
